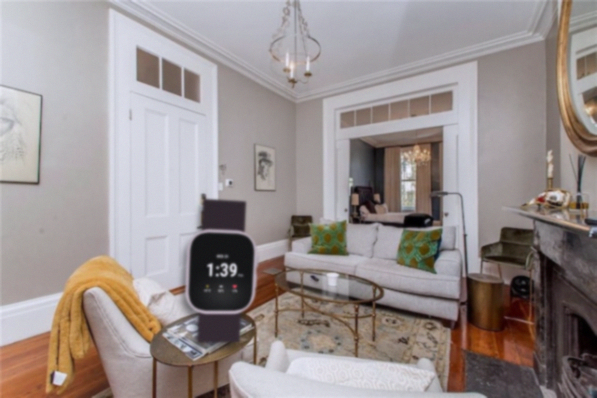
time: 1:39
